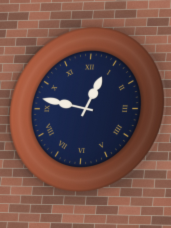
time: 12:47
